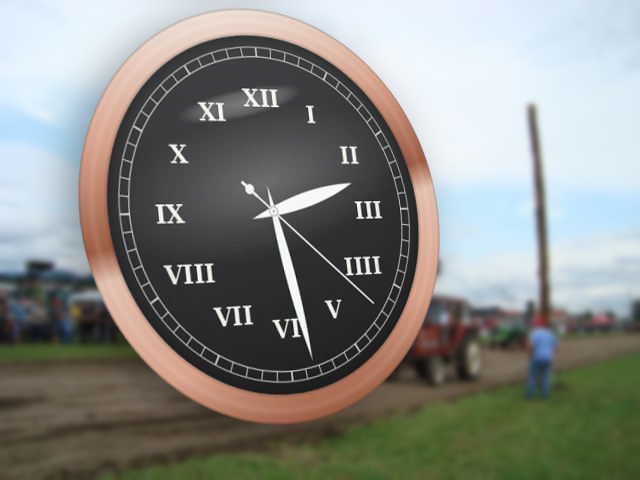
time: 2:28:22
